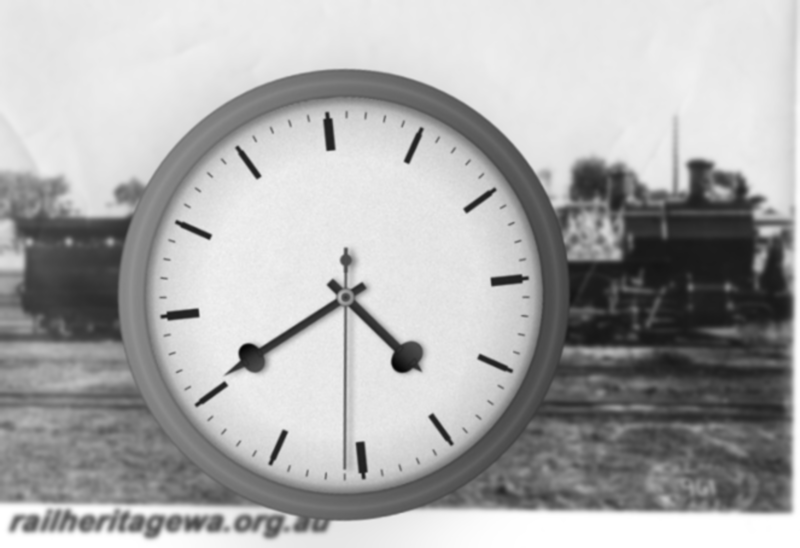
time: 4:40:31
